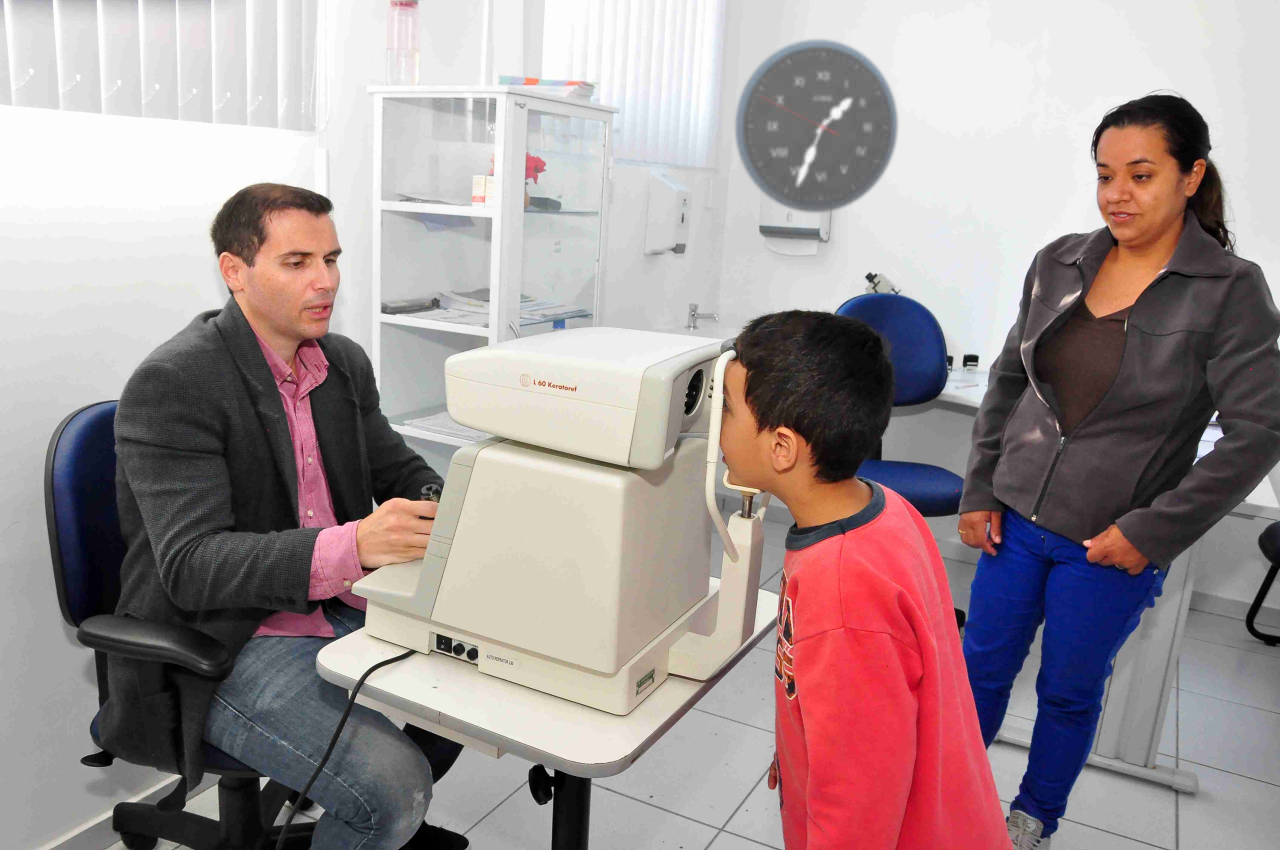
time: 1:33:49
